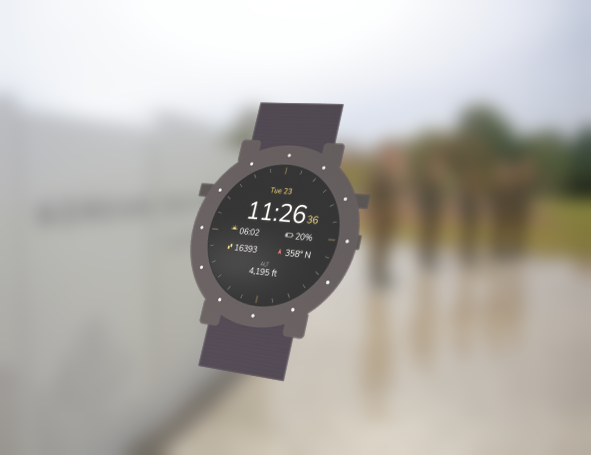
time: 11:26:36
